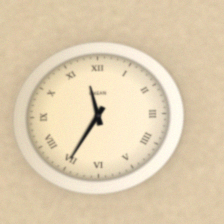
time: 11:35
